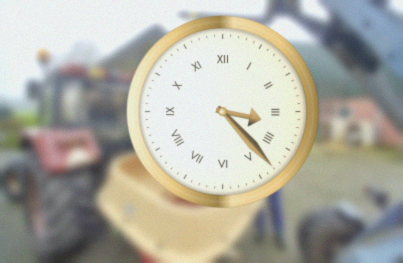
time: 3:23
